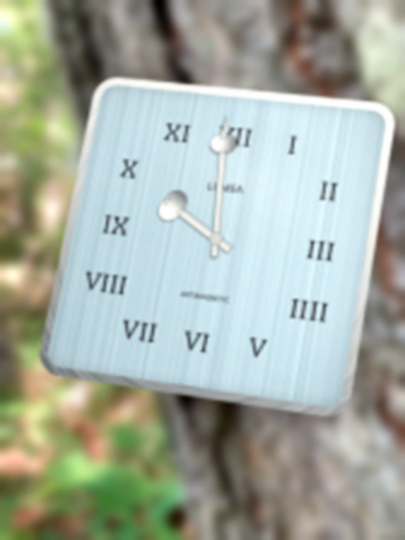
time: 9:59
